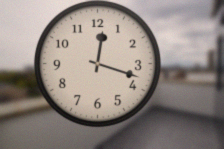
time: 12:18
